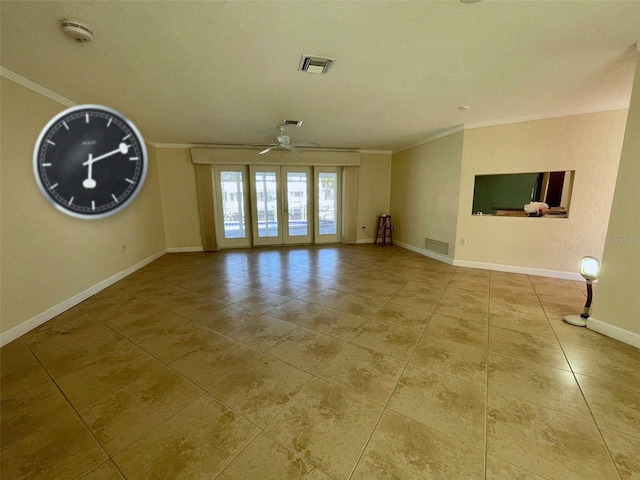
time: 6:12
